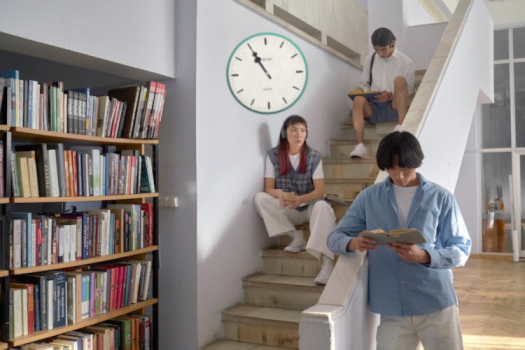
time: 10:55
